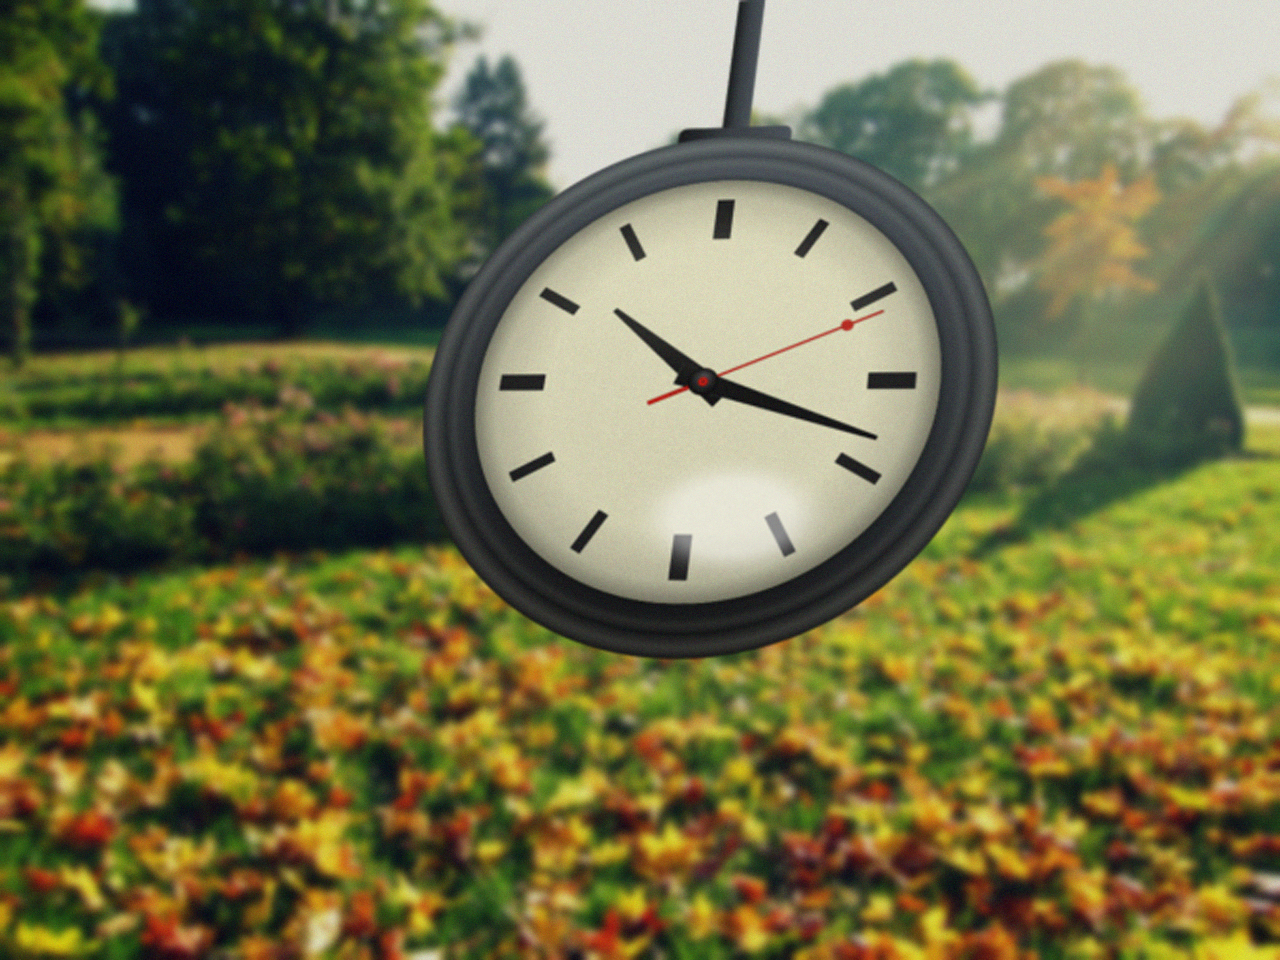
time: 10:18:11
